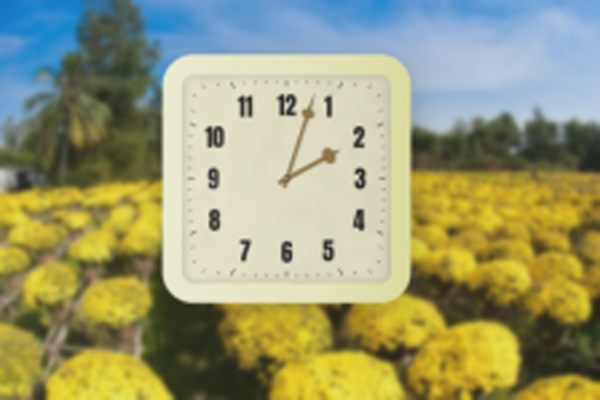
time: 2:03
